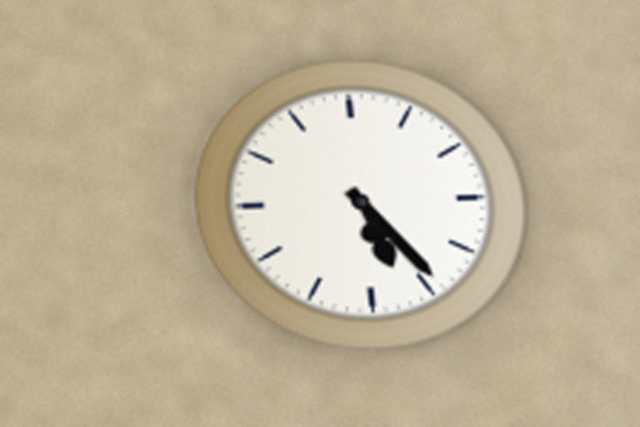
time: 5:24
